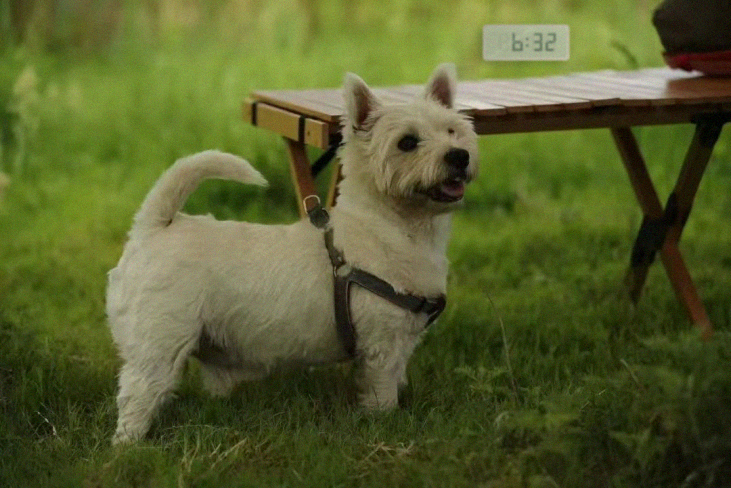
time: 6:32
